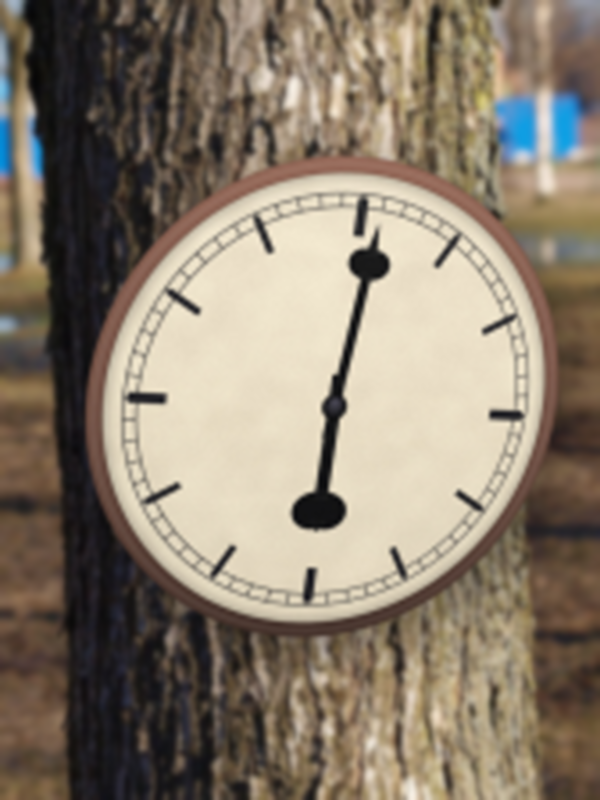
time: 6:01
